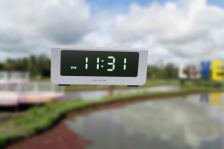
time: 11:31
